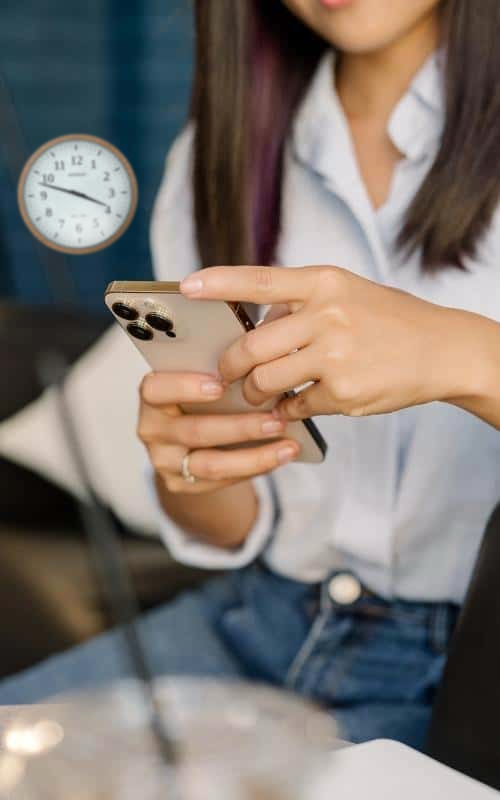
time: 3:48
